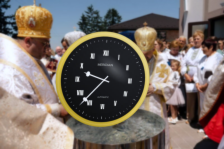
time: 9:37
